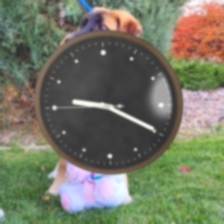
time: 9:19:45
